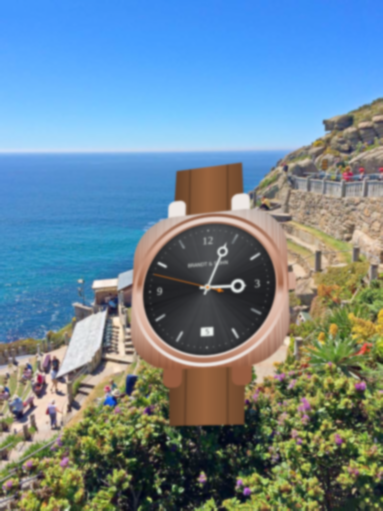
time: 3:03:48
